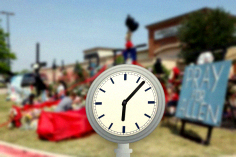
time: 6:07
